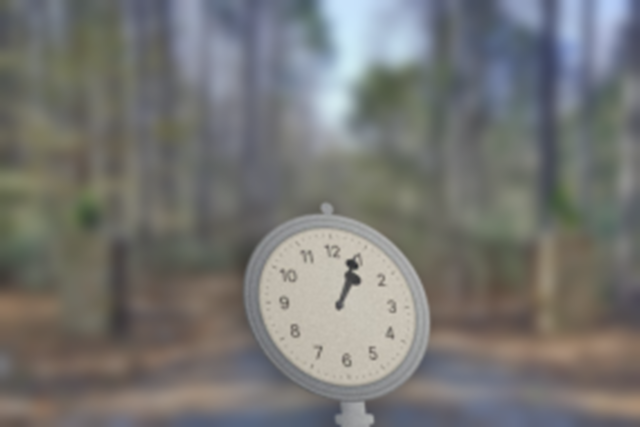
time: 1:04
